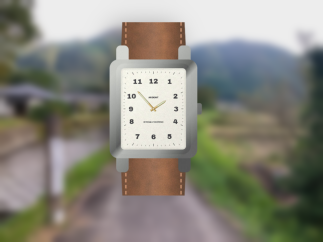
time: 1:53
